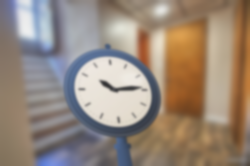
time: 10:14
